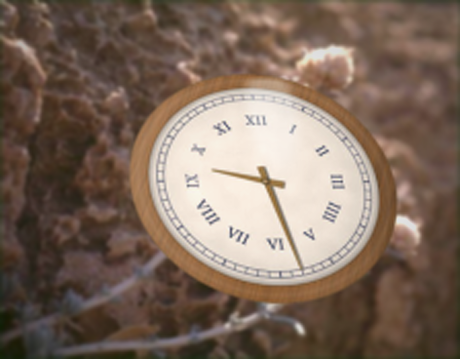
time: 9:28
